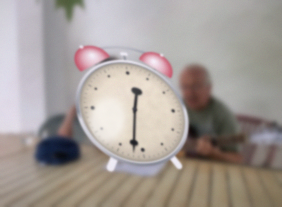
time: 12:32
